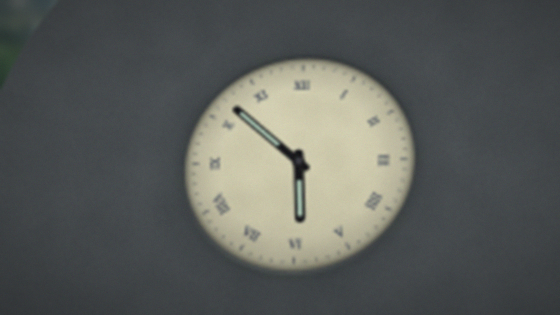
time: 5:52
